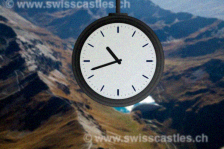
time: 10:42
